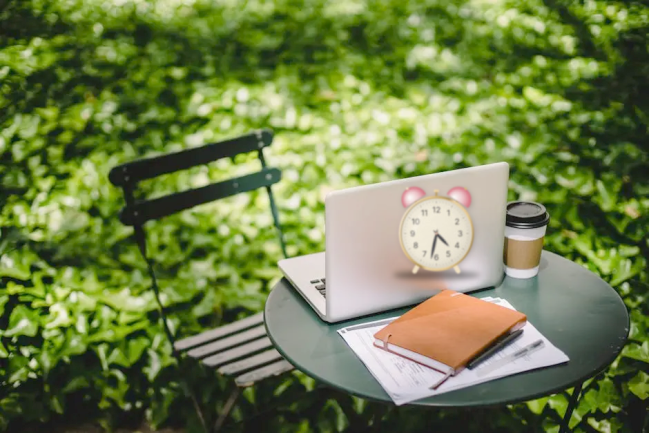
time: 4:32
